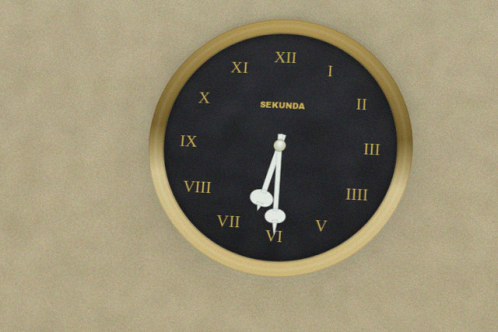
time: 6:30
